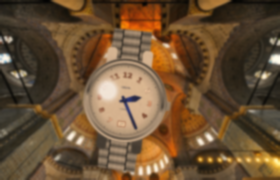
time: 2:25
